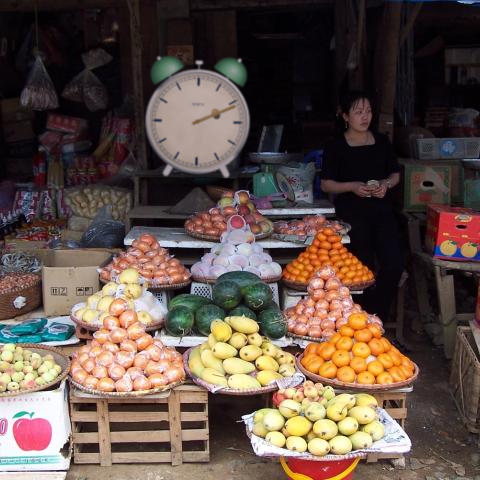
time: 2:11
